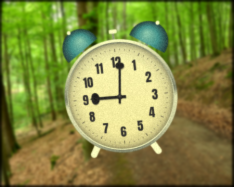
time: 9:01
